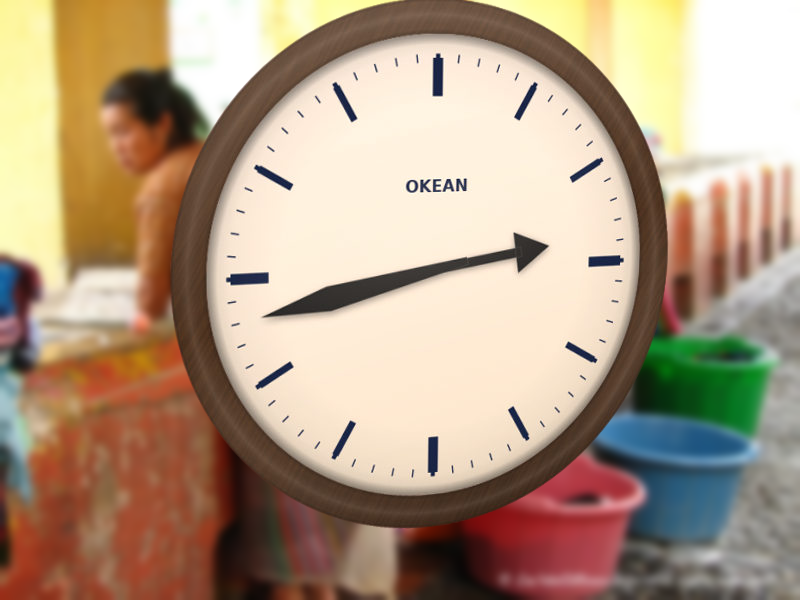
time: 2:43
